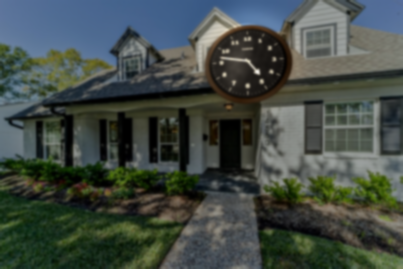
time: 4:47
